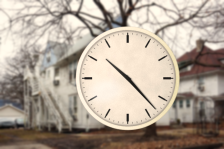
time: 10:23
